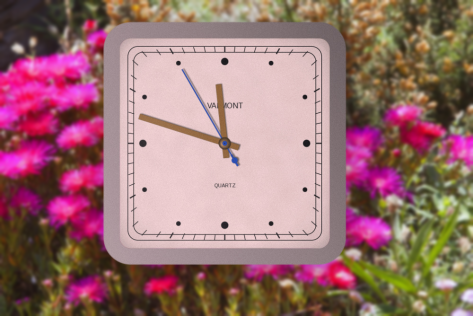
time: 11:47:55
